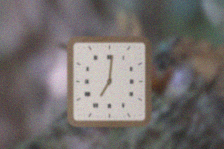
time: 7:01
